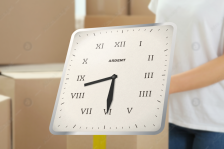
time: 8:30
